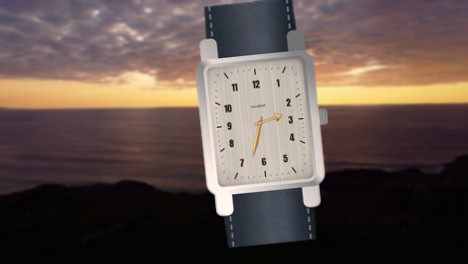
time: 2:33
